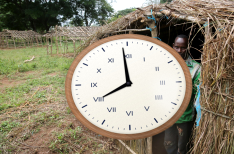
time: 7:59
